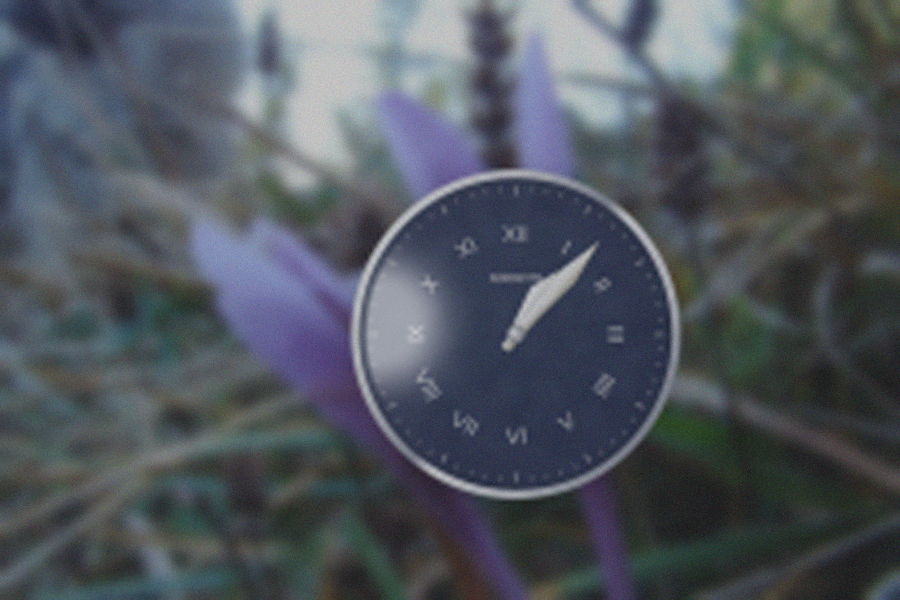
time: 1:07
